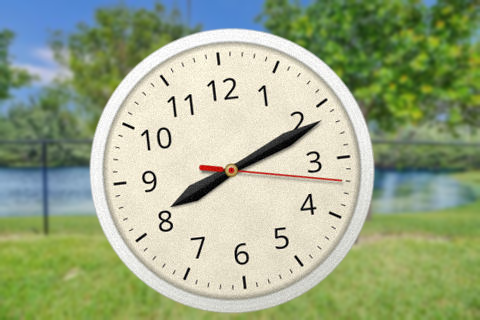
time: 8:11:17
